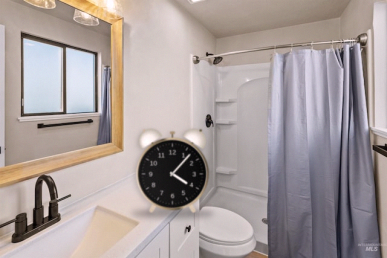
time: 4:07
